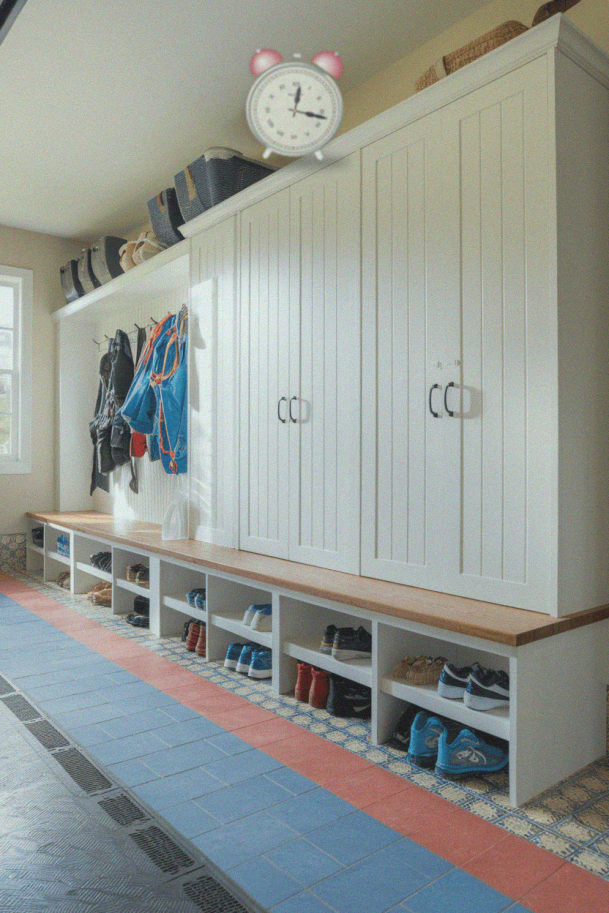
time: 12:17
